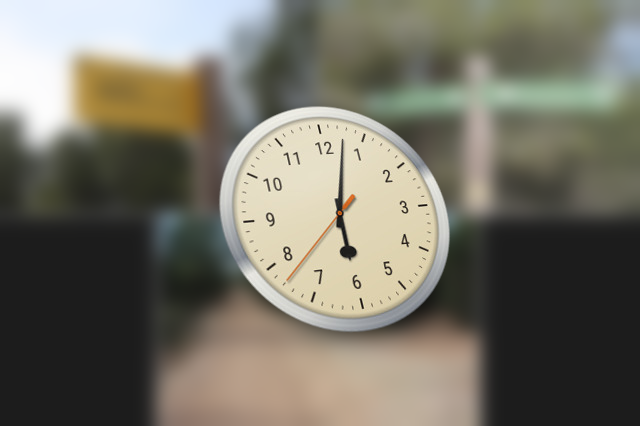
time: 6:02:38
